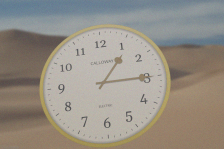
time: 1:15
